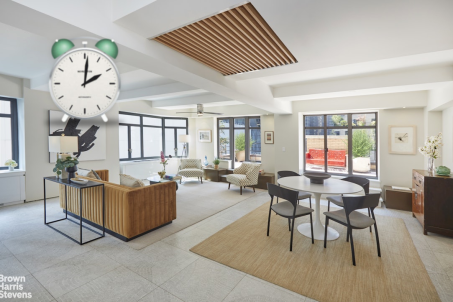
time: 2:01
